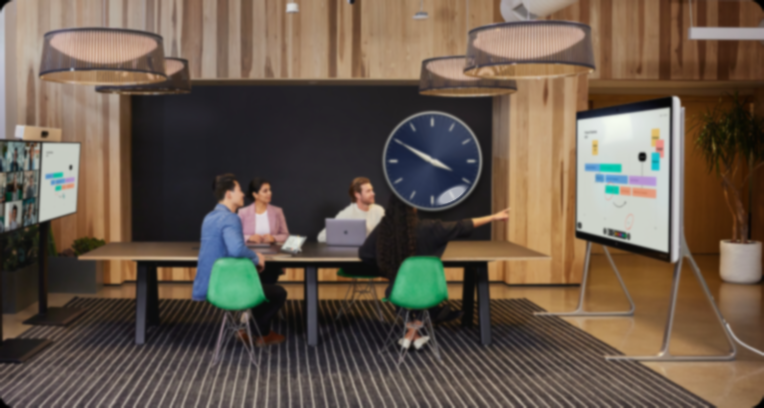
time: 3:50
